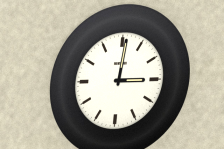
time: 3:01
